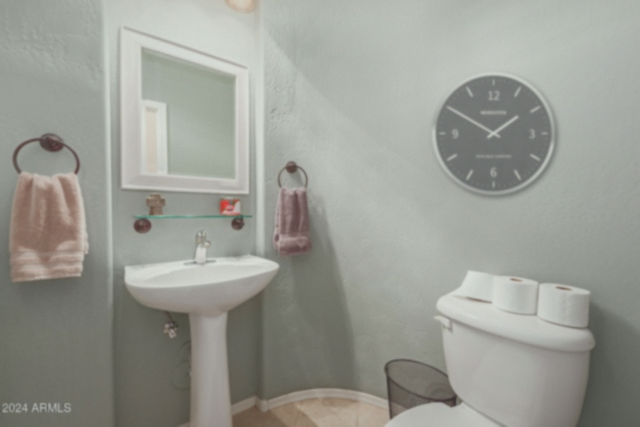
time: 1:50
